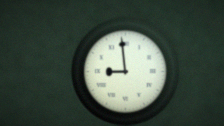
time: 8:59
